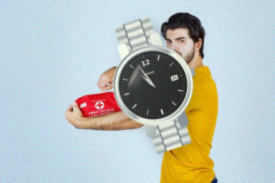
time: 10:57
